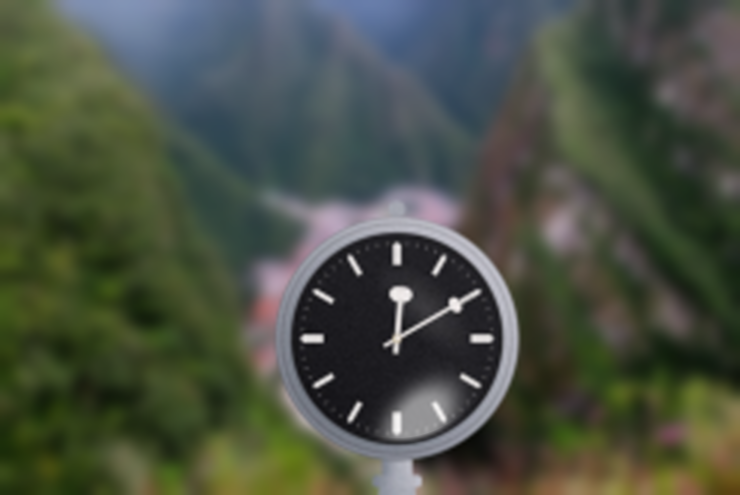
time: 12:10
